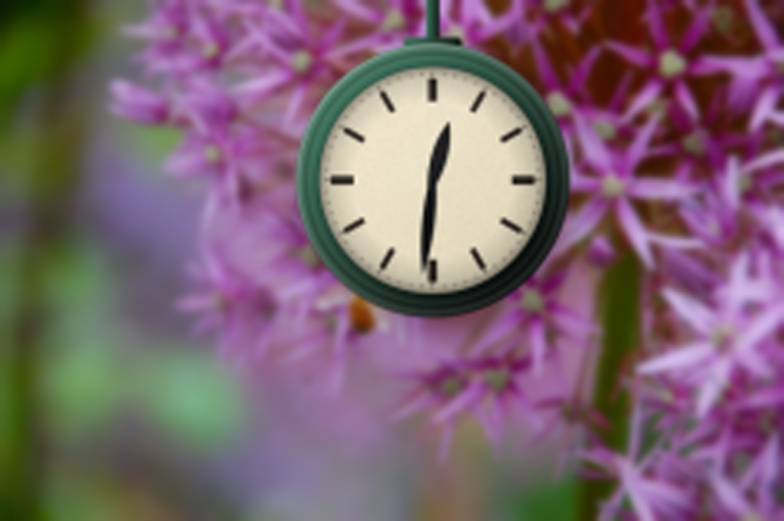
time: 12:31
